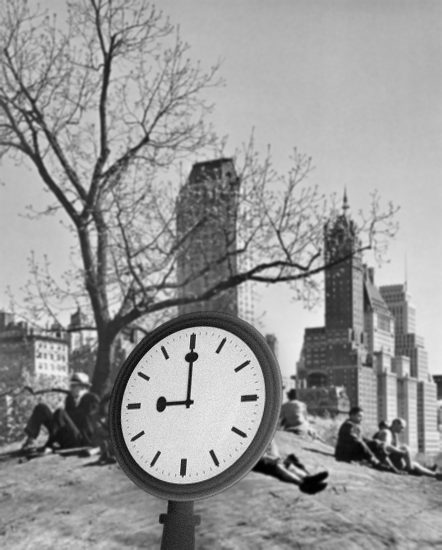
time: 9:00
